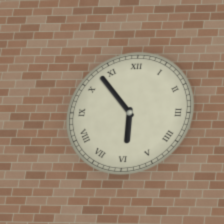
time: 5:53
